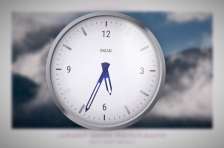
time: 5:34
